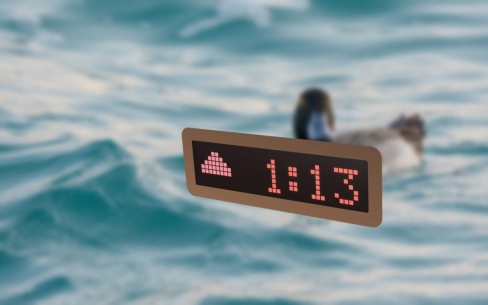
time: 1:13
